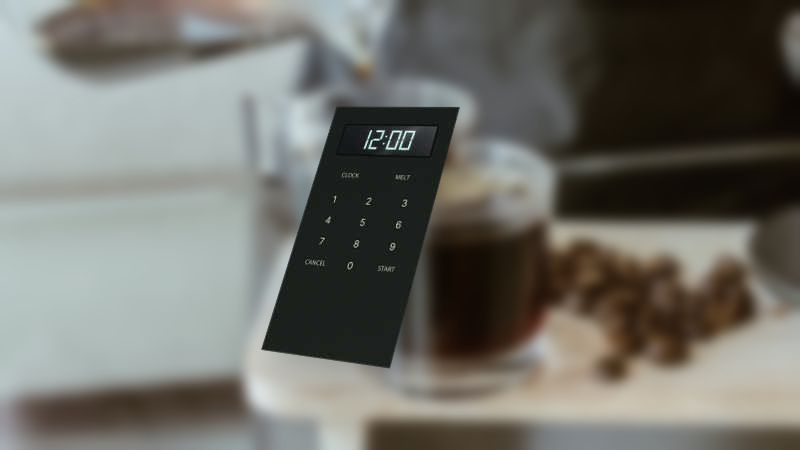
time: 12:00
